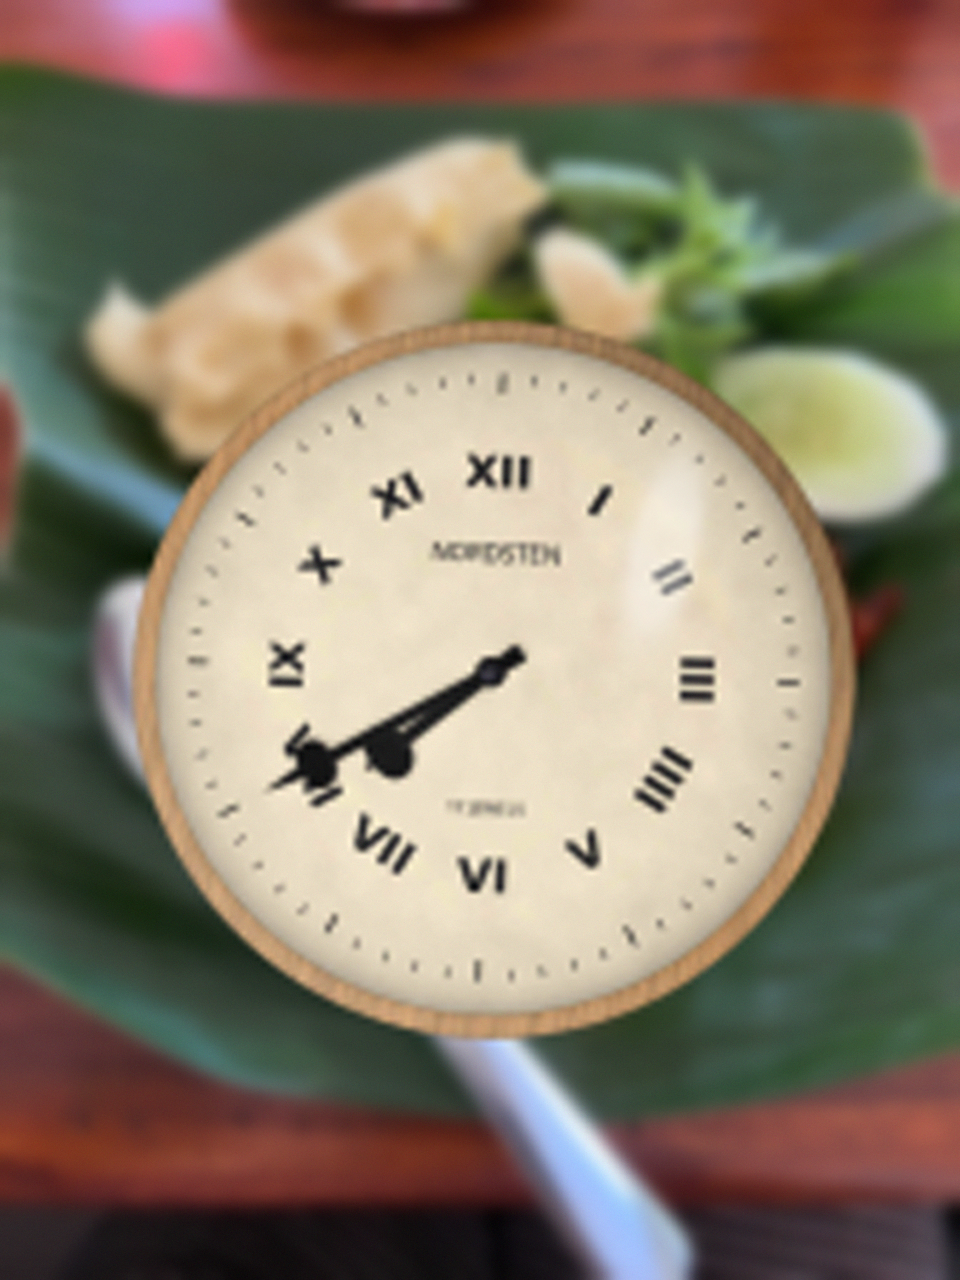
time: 7:40
